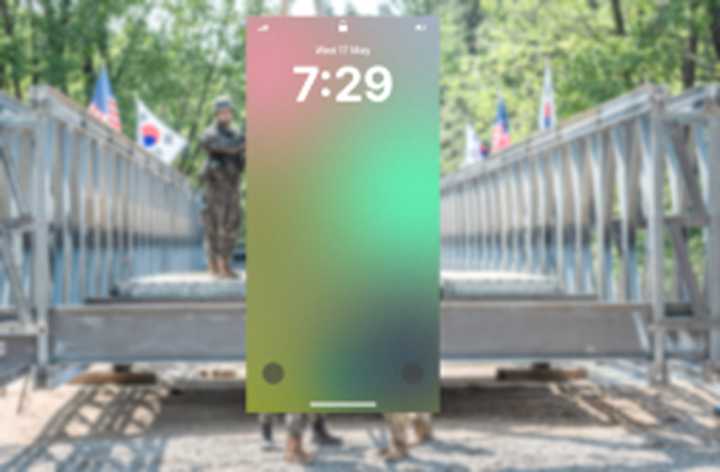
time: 7:29
